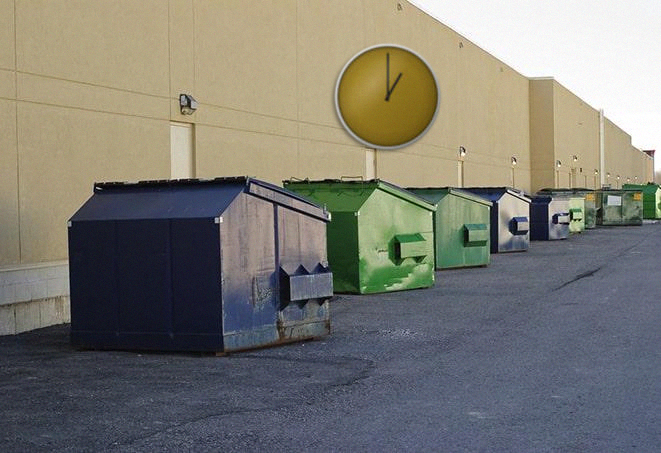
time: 1:00
